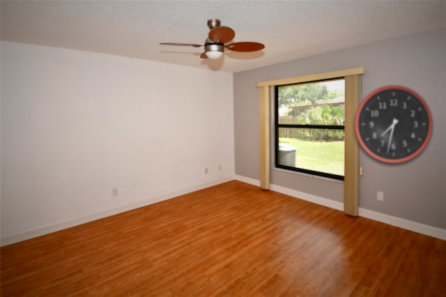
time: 7:32
